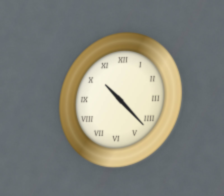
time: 10:22
